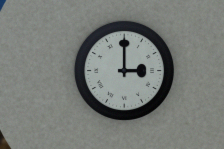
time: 3:00
